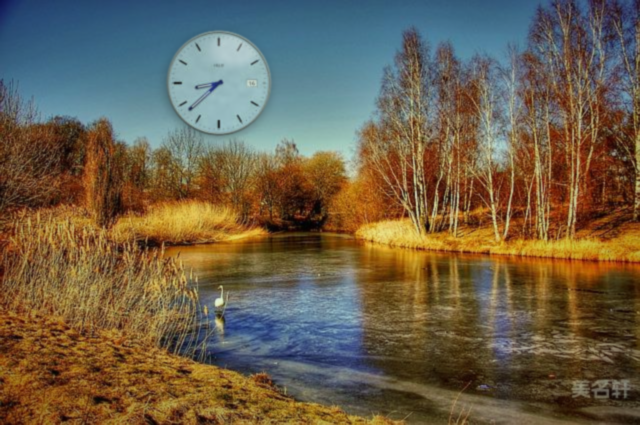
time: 8:38
